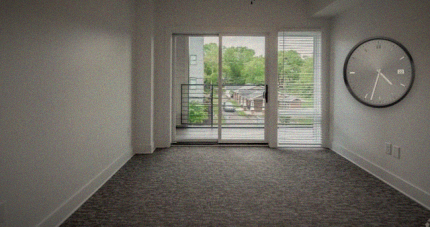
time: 4:33
